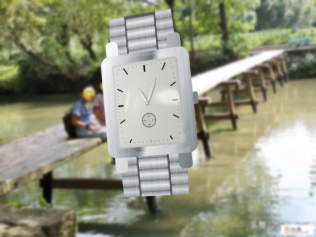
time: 11:04
